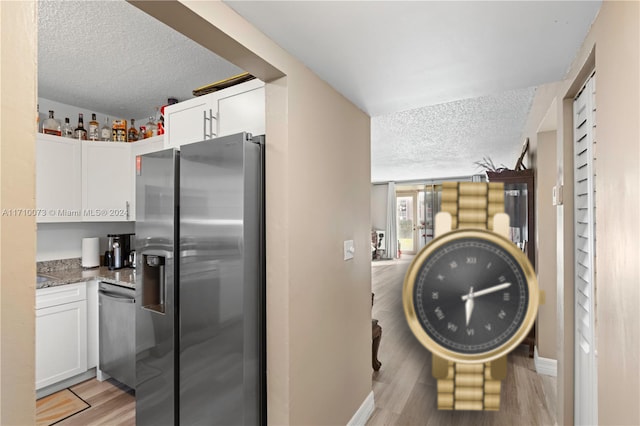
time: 6:12
